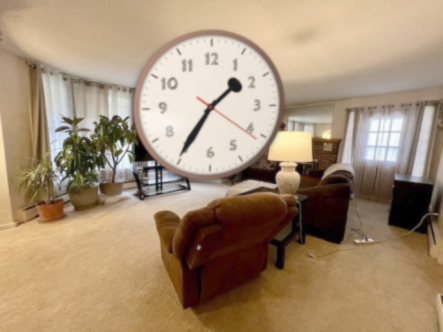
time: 1:35:21
